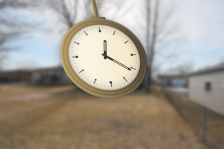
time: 12:21
